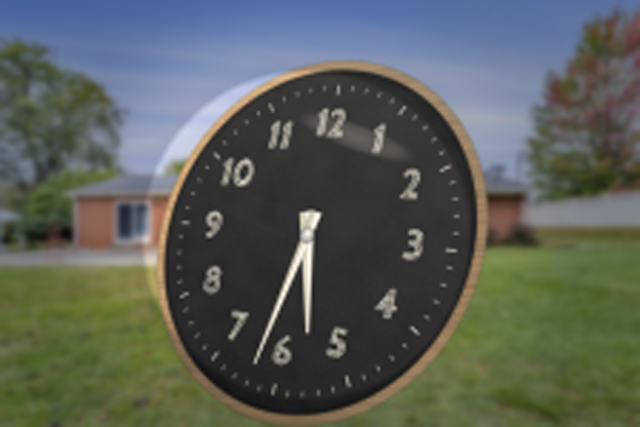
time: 5:32
